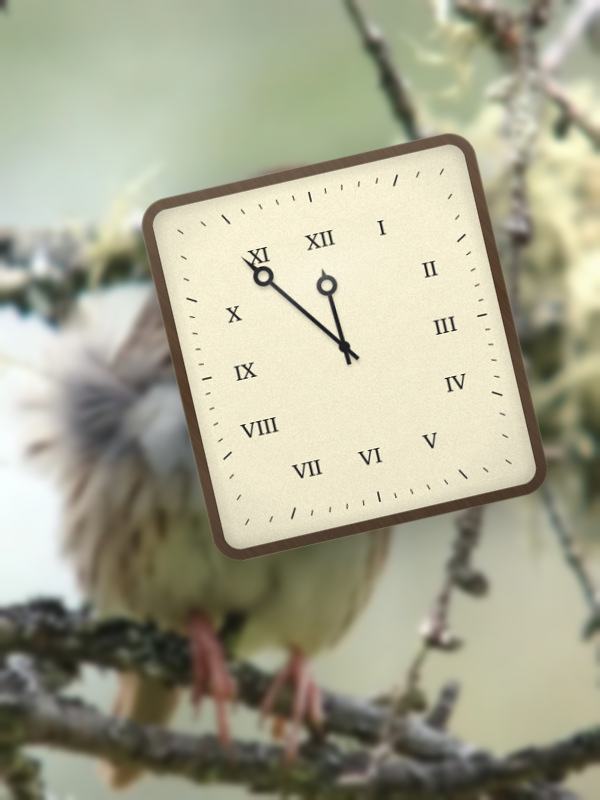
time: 11:54
